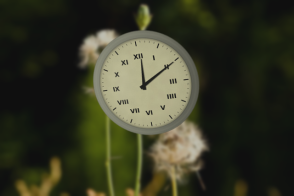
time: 12:10
